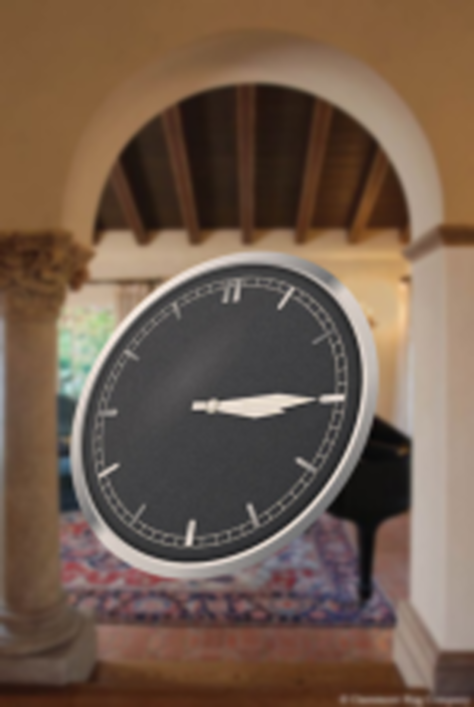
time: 3:15
